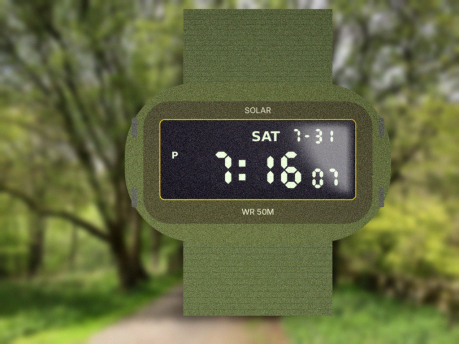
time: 7:16:07
